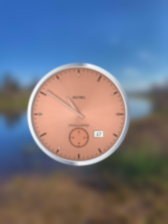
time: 10:51
